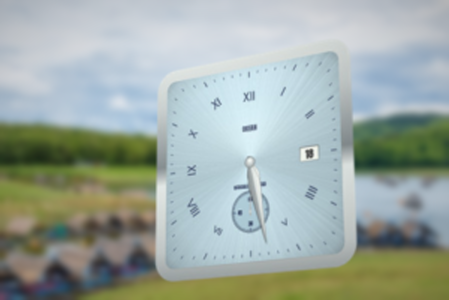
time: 5:28
